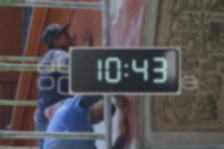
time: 10:43
